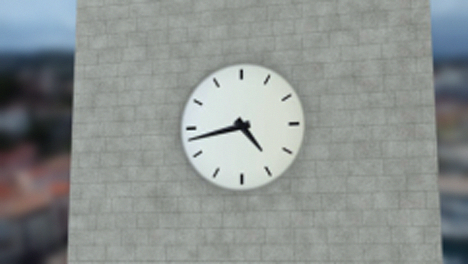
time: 4:43
